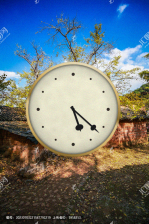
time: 5:22
